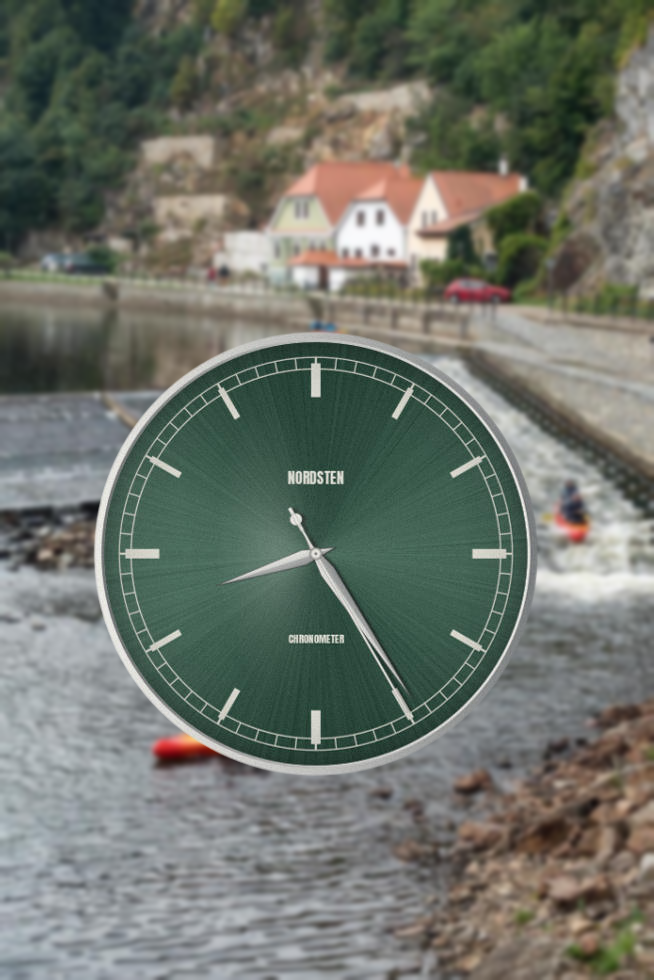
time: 8:24:25
